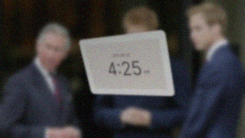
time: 4:25
